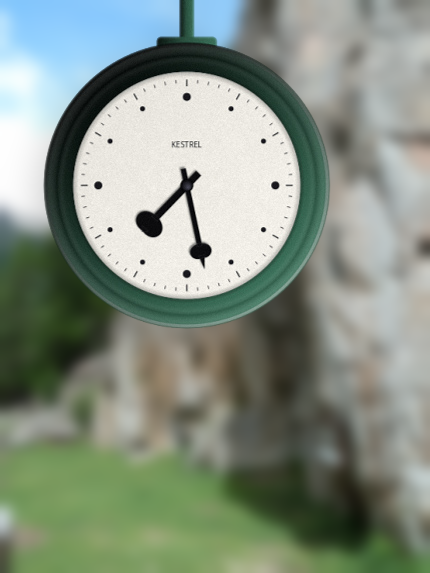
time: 7:28
